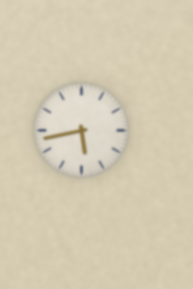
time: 5:43
